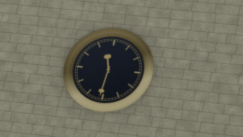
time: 11:31
